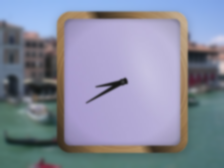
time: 8:40
